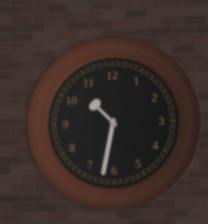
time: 10:32
